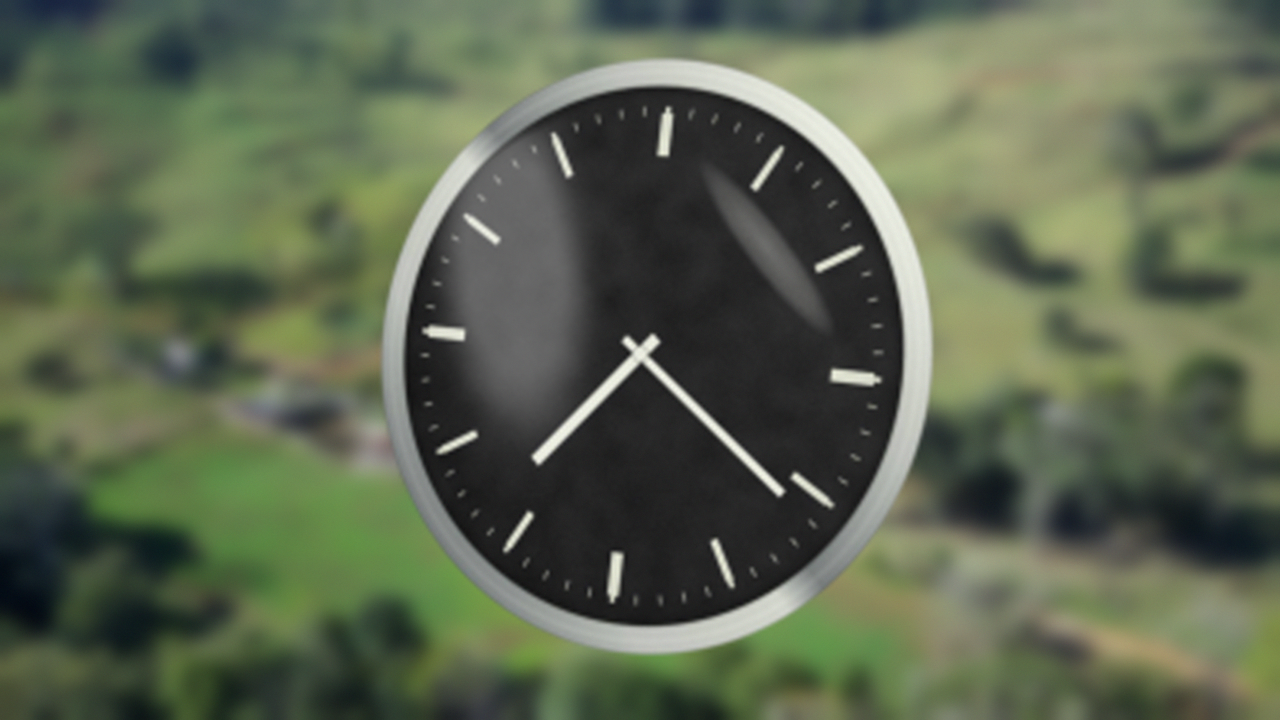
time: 7:21
